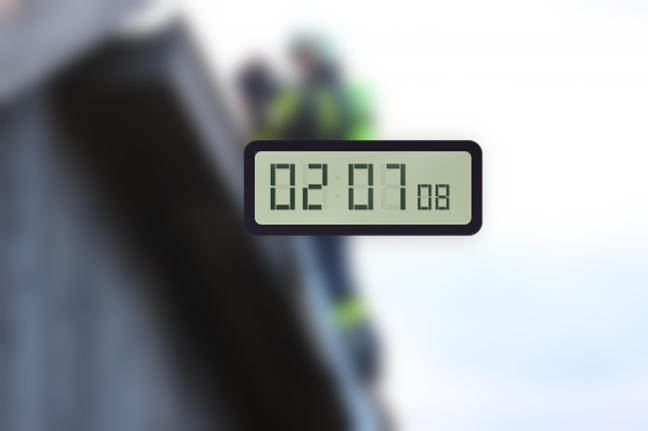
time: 2:07:08
